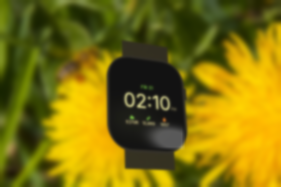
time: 2:10
